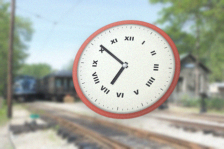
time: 6:51
